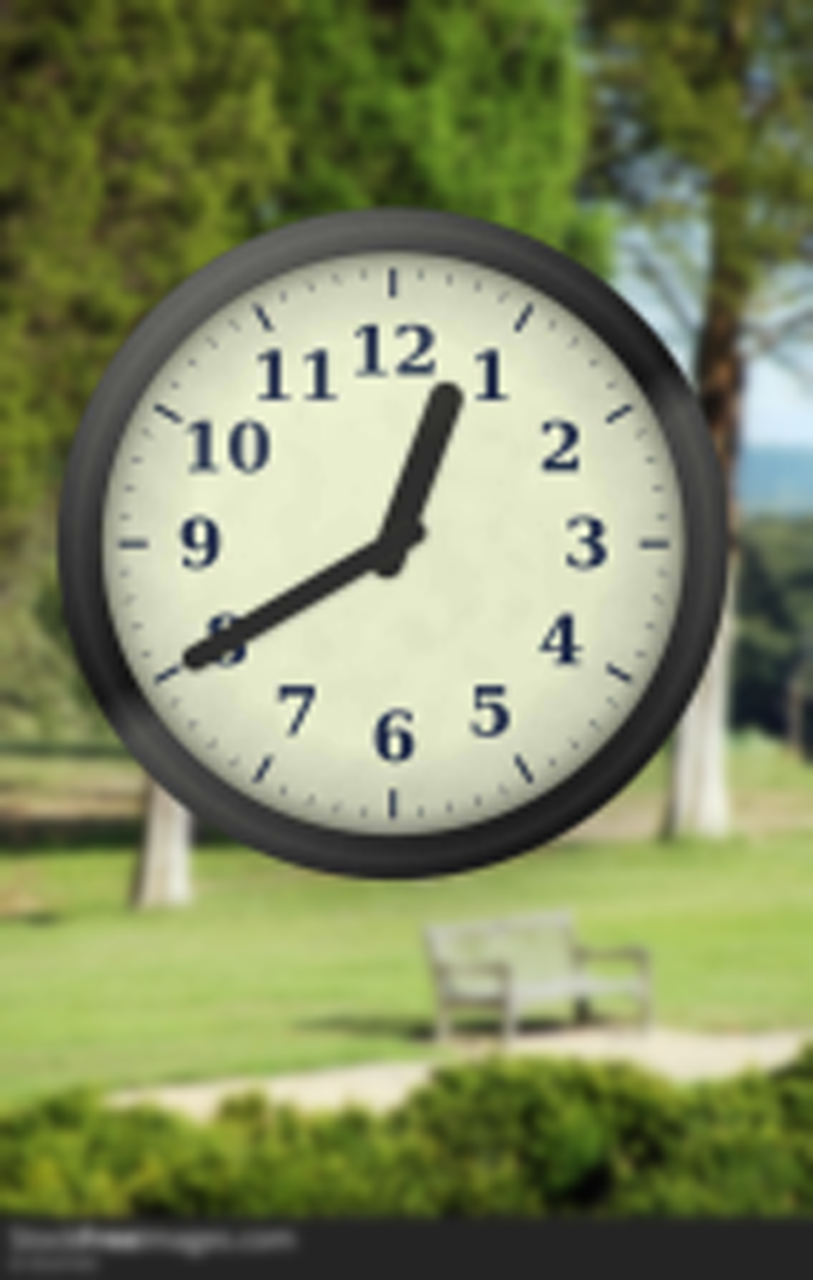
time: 12:40
